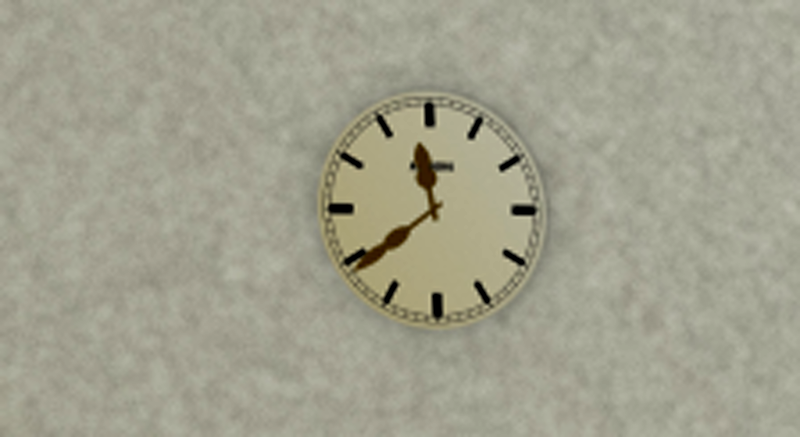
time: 11:39
